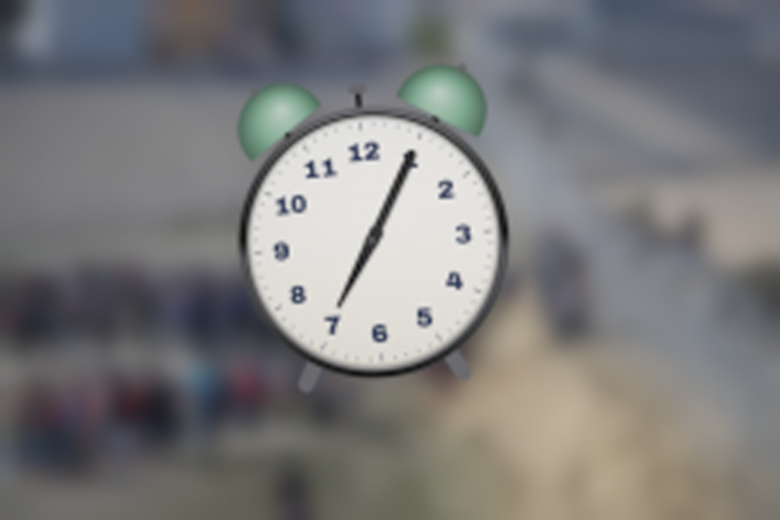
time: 7:05
